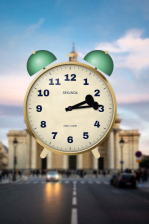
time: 2:14
